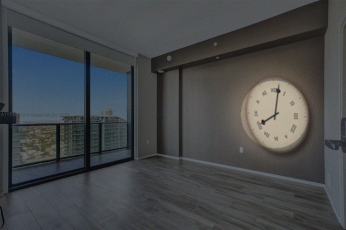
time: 8:02
